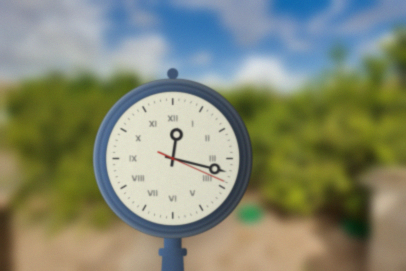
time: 12:17:19
